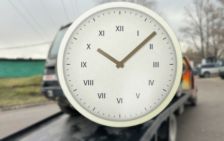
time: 10:08
